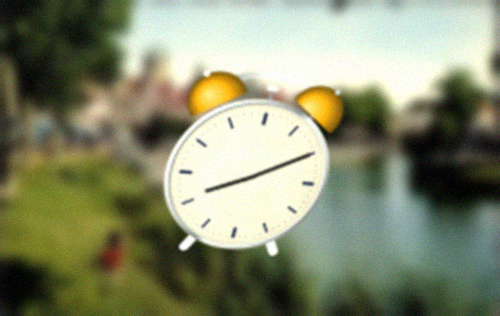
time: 8:10
